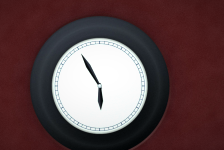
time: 5:55
